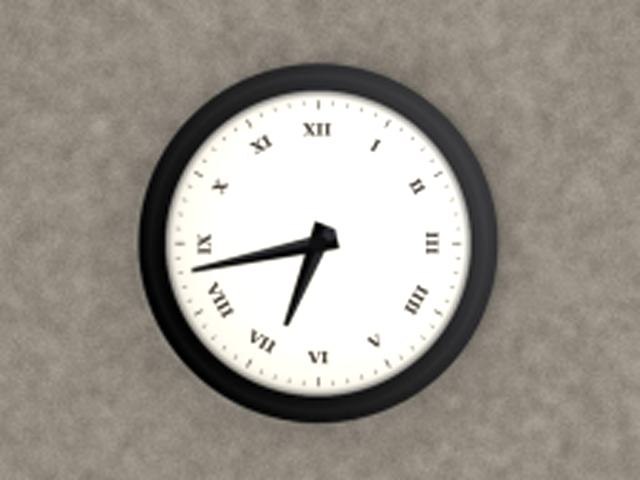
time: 6:43
